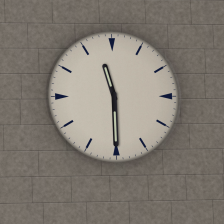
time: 11:30
